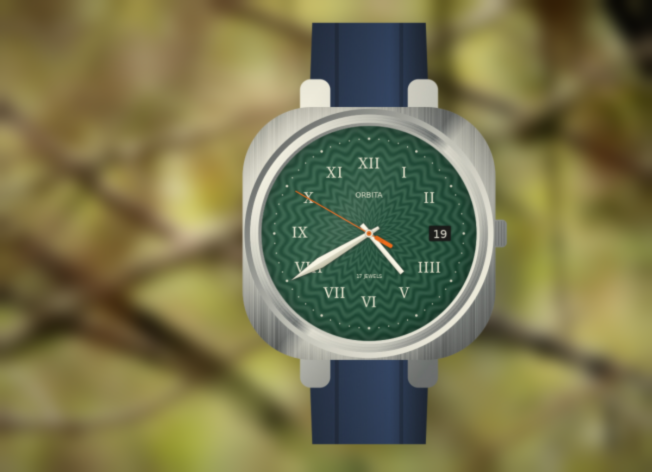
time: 4:39:50
